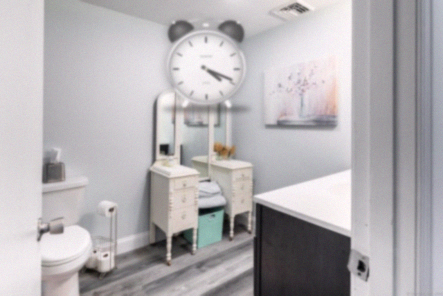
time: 4:19
